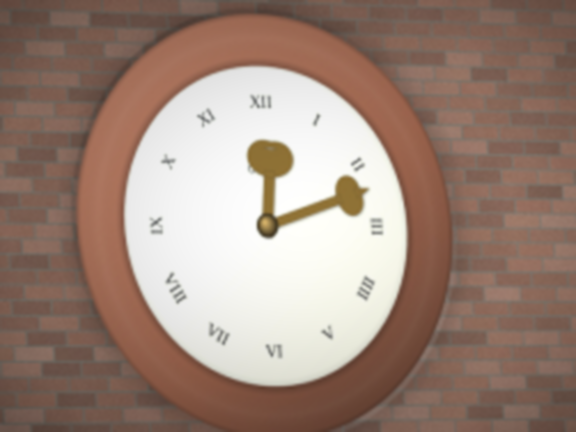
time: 12:12
